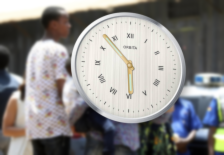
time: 5:53
